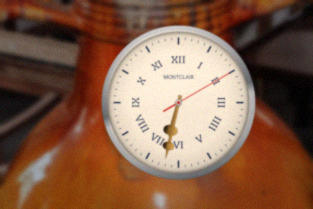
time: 6:32:10
